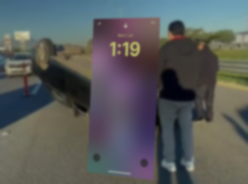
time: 1:19
